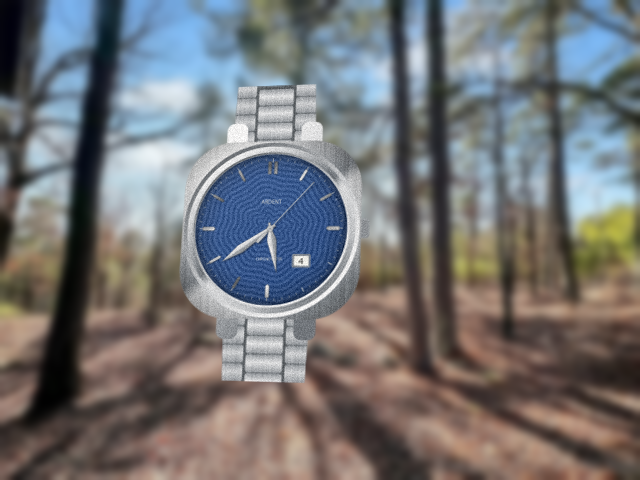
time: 5:39:07
